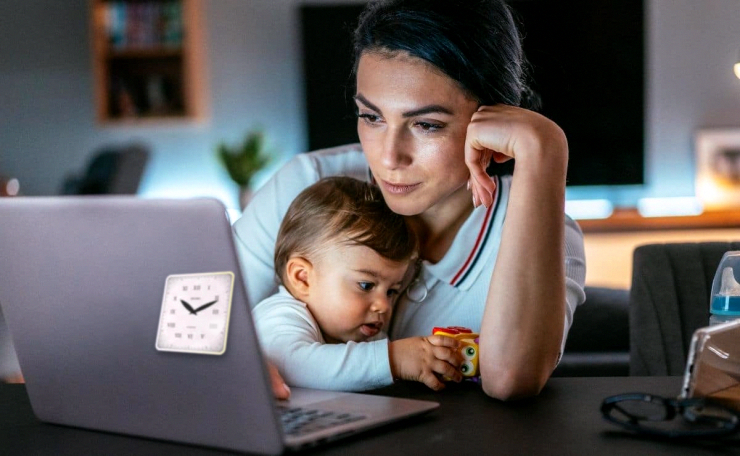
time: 10:11
